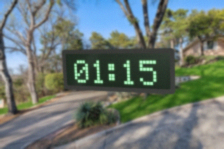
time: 1:15
